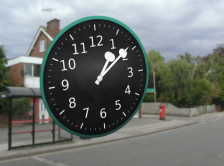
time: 1:09
